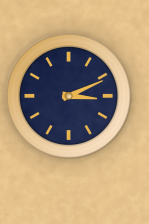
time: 3:11
